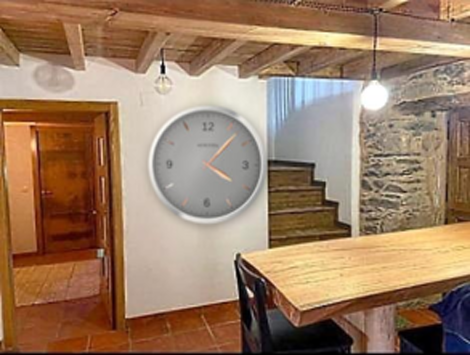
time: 4:07
